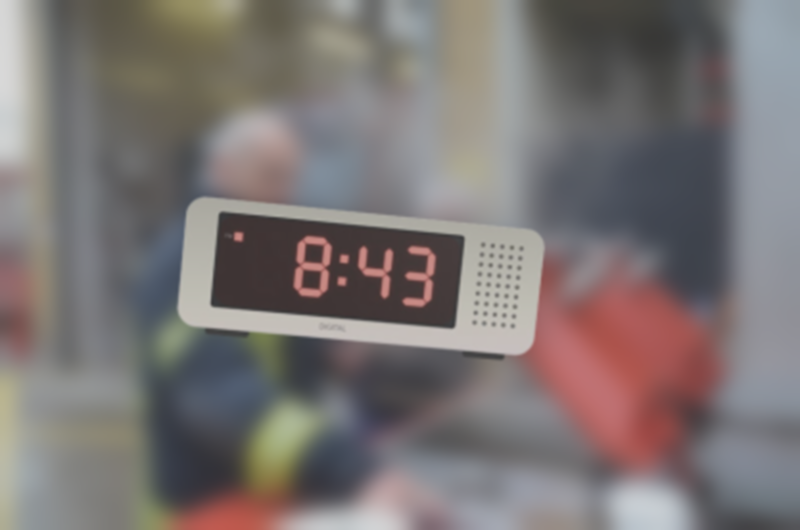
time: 8:43
